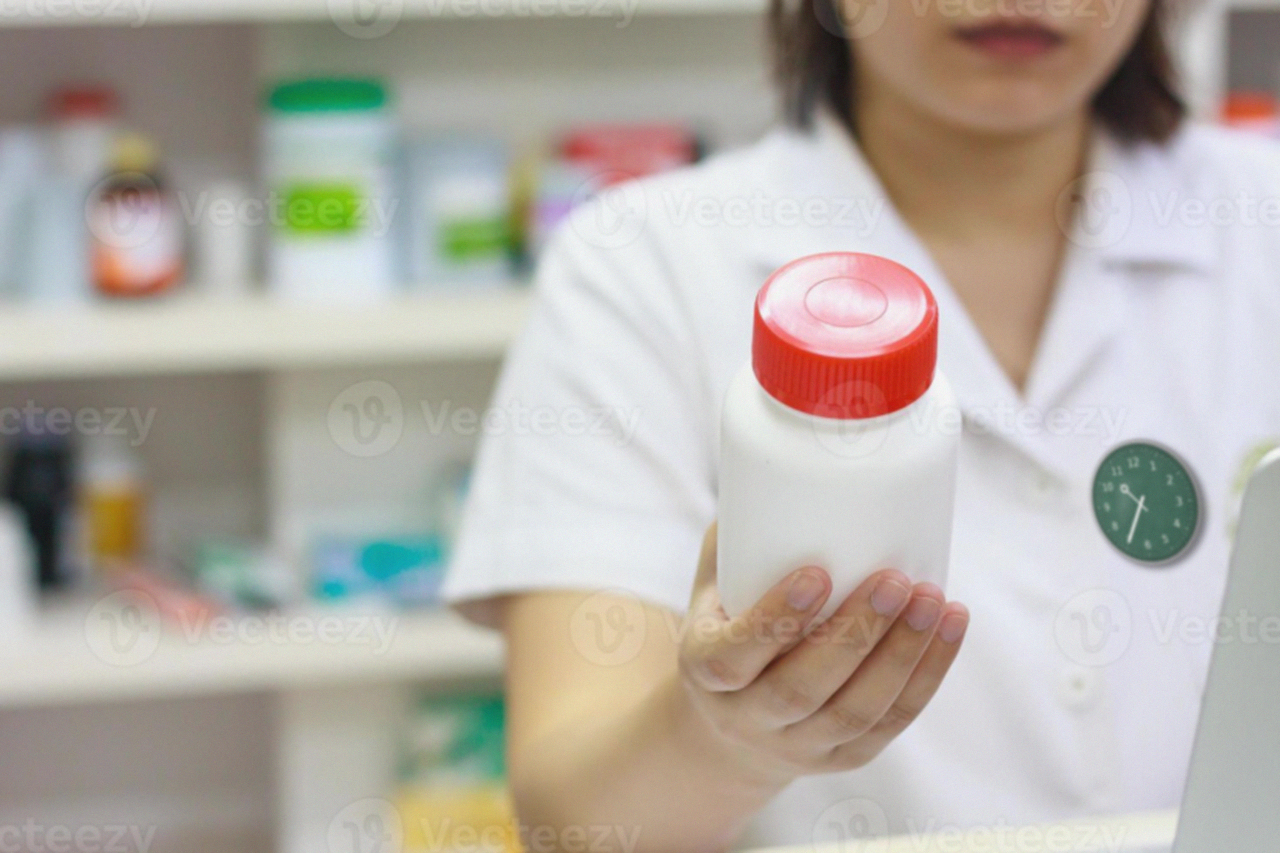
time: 10:35
